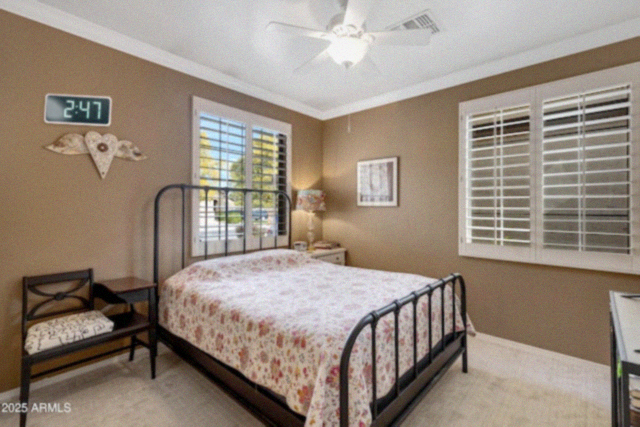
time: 2:47
